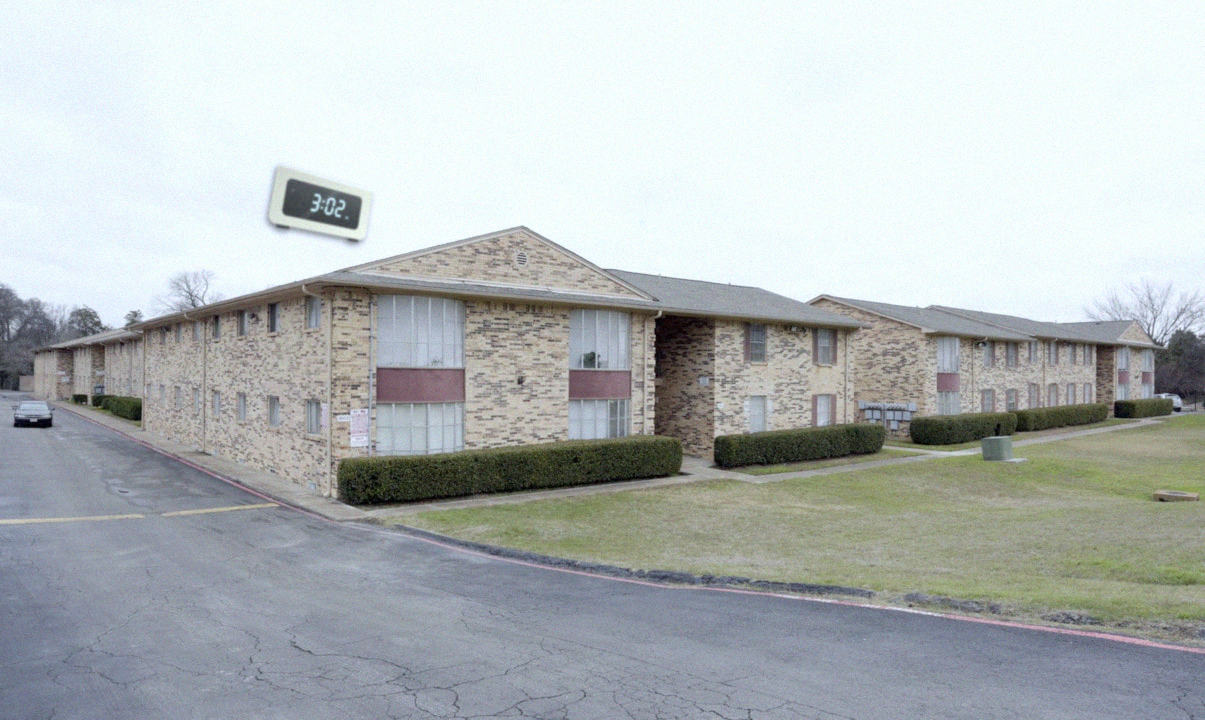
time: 3:02
